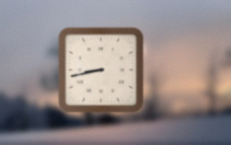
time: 8:43
